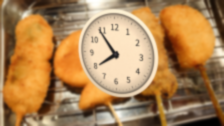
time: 7:54
